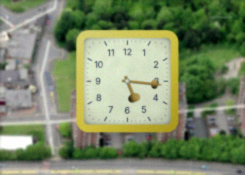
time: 5:16
